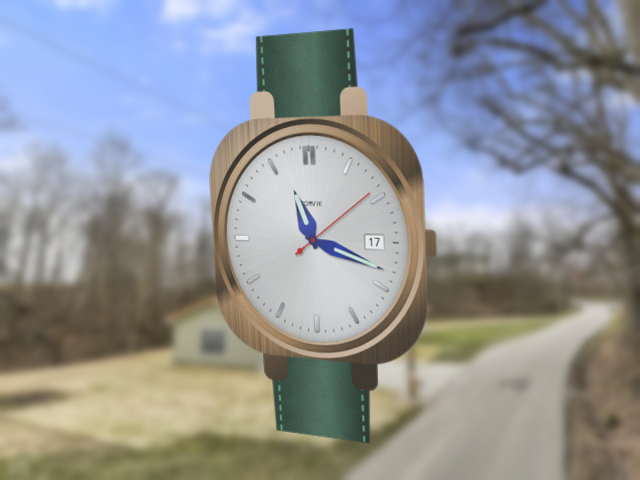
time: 11:18:09
